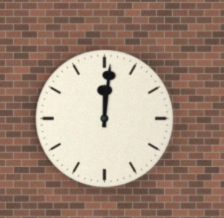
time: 12:01
